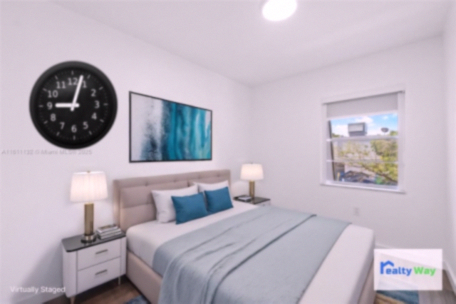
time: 9:03
